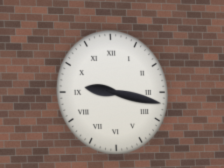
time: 9:17
